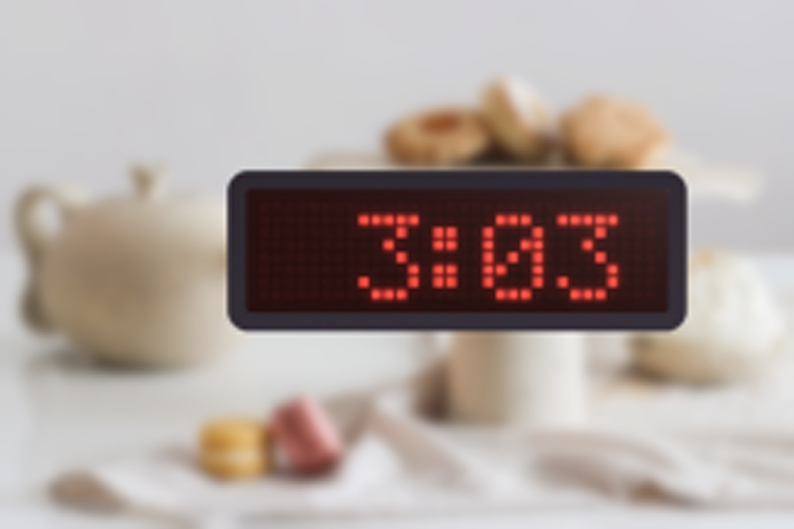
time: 3:03
